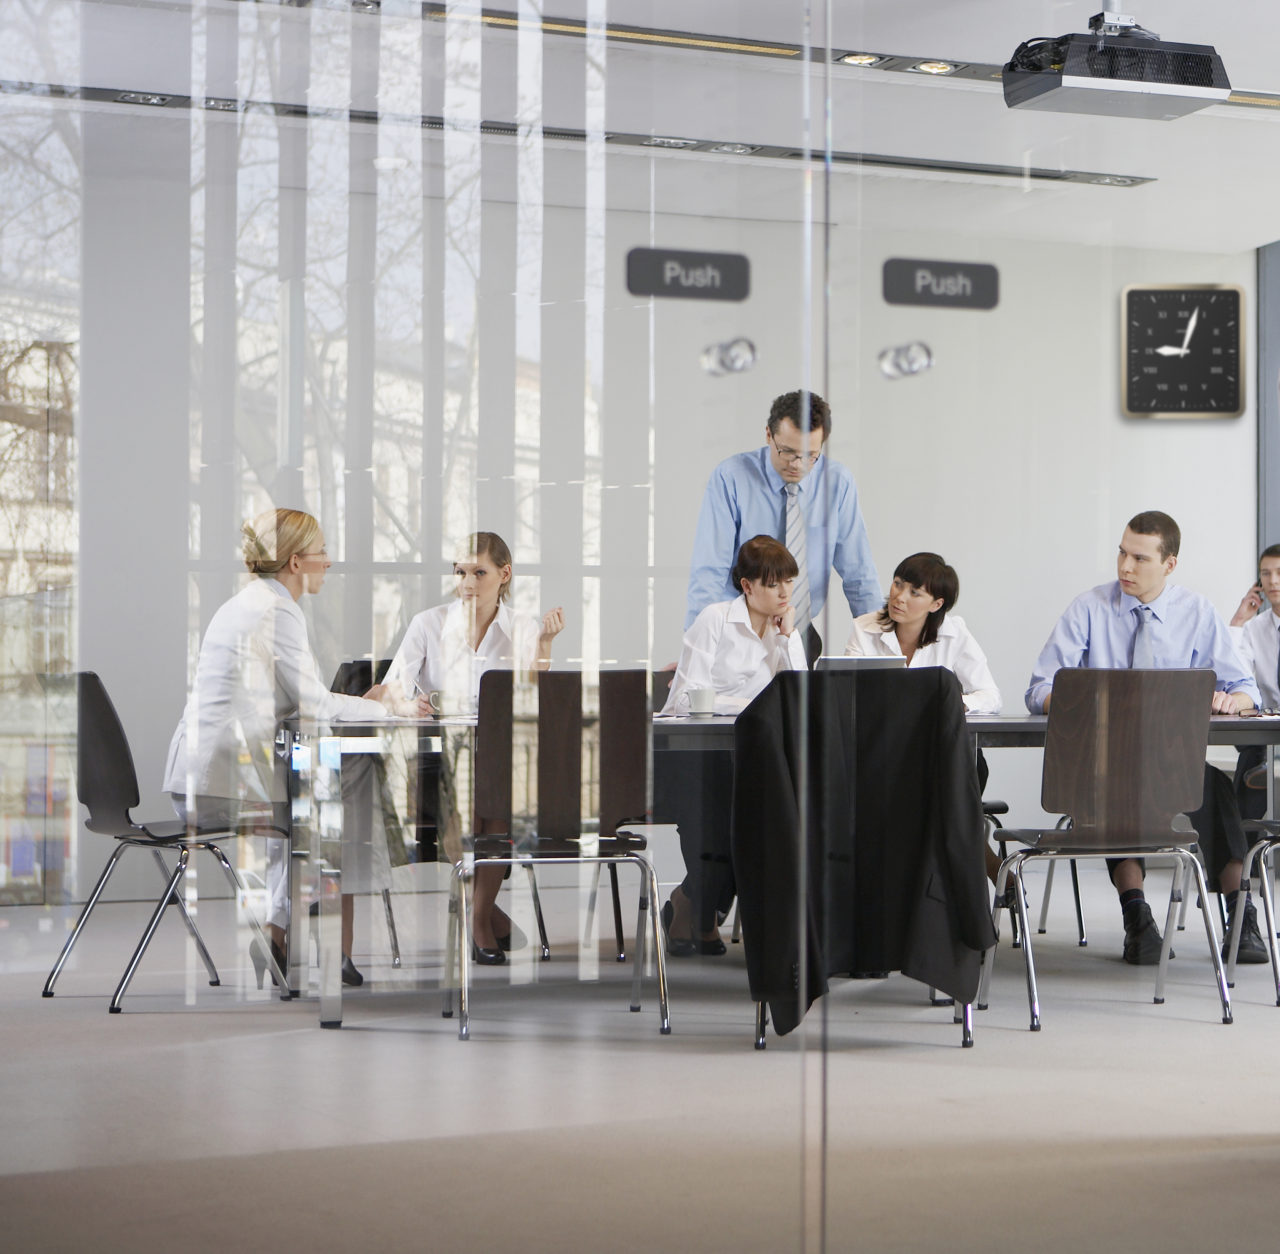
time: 9:03
